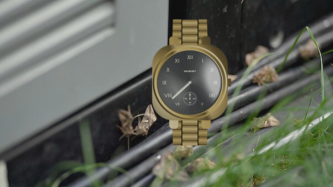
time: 7:38
